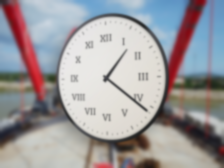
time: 1:21
